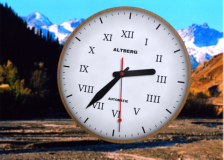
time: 2:36:29
